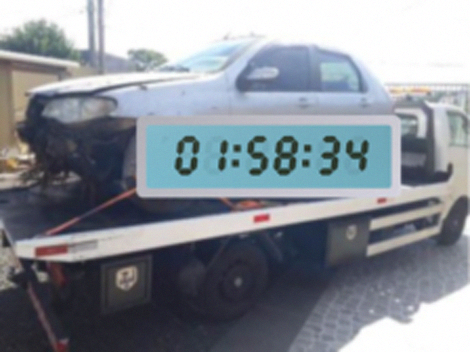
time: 1:58:34
